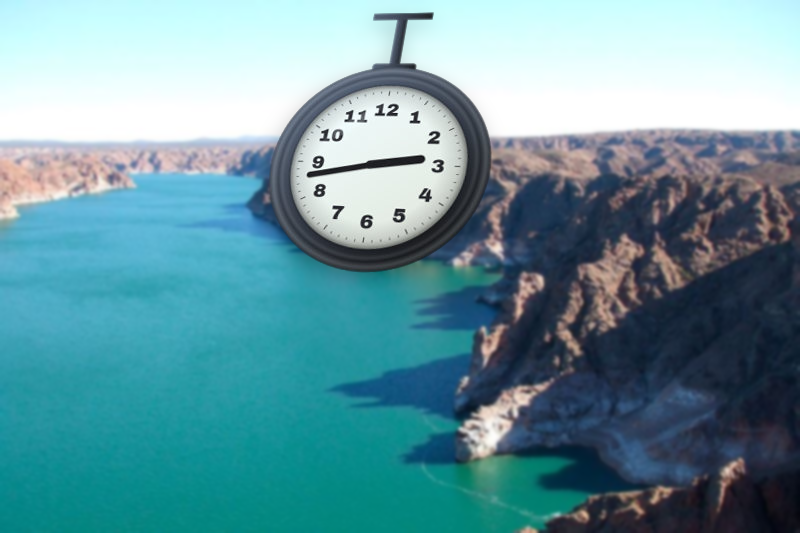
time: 2:43
